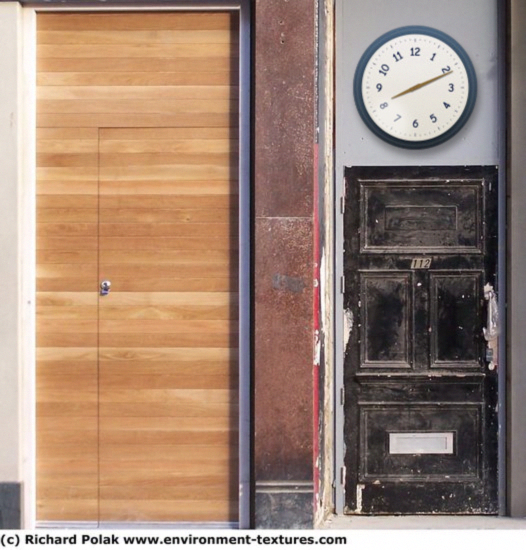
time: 8:11
